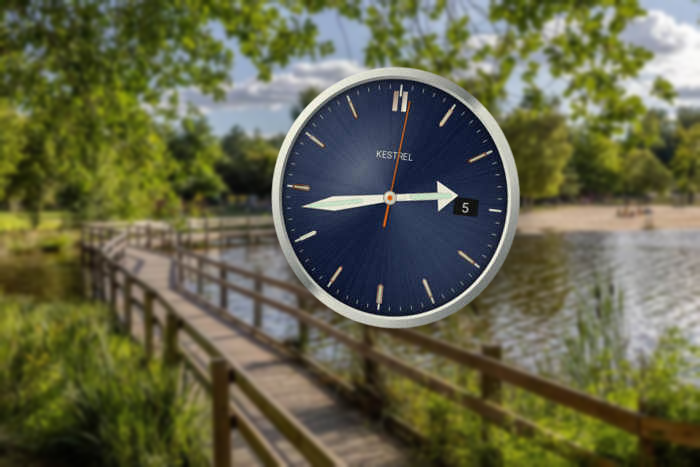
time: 2:43:01
